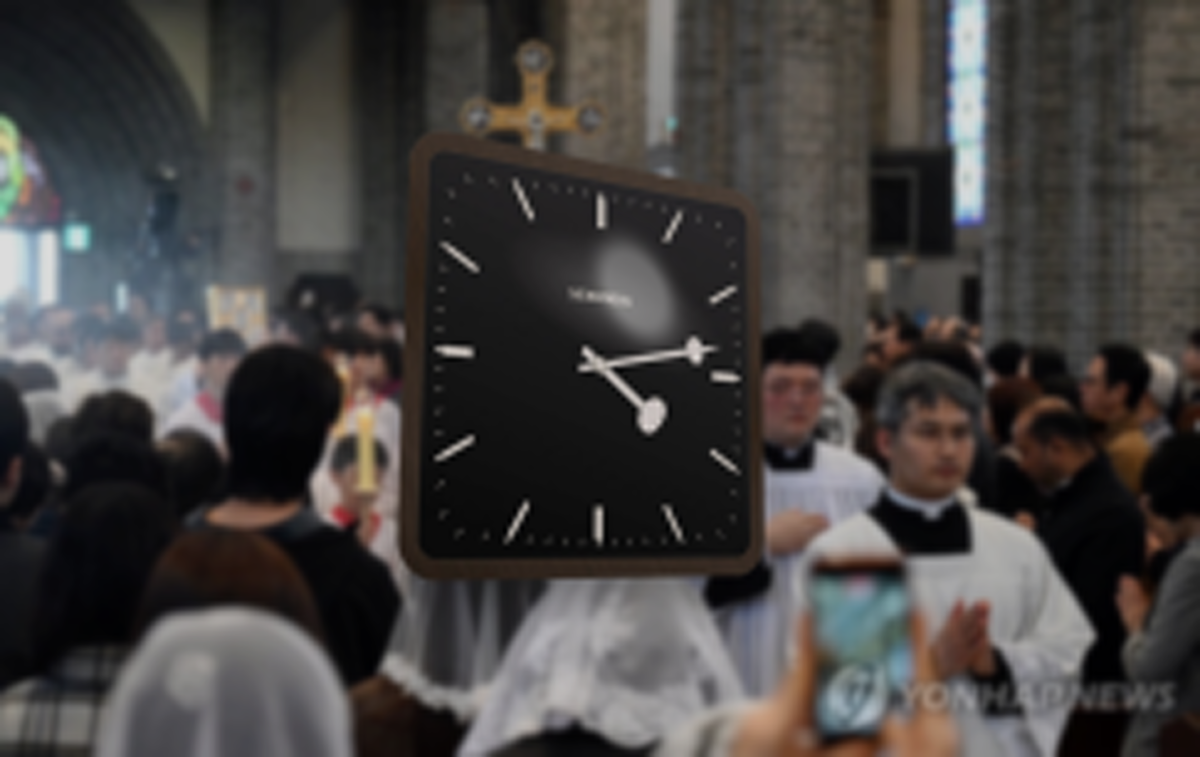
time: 4:13
